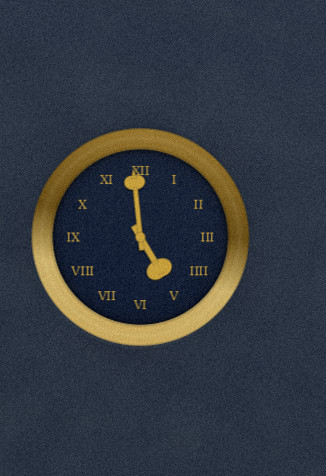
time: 4:59
